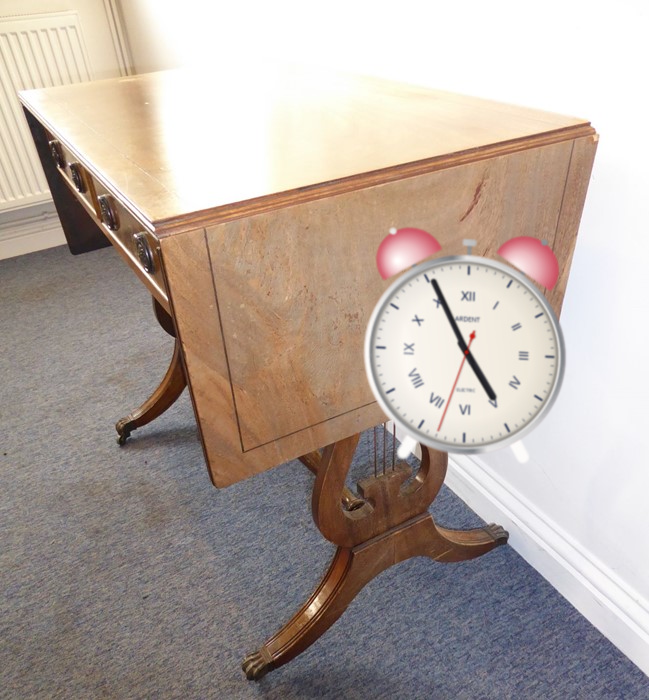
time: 4:55:33
